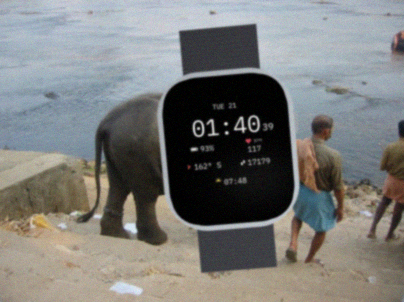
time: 1:40
